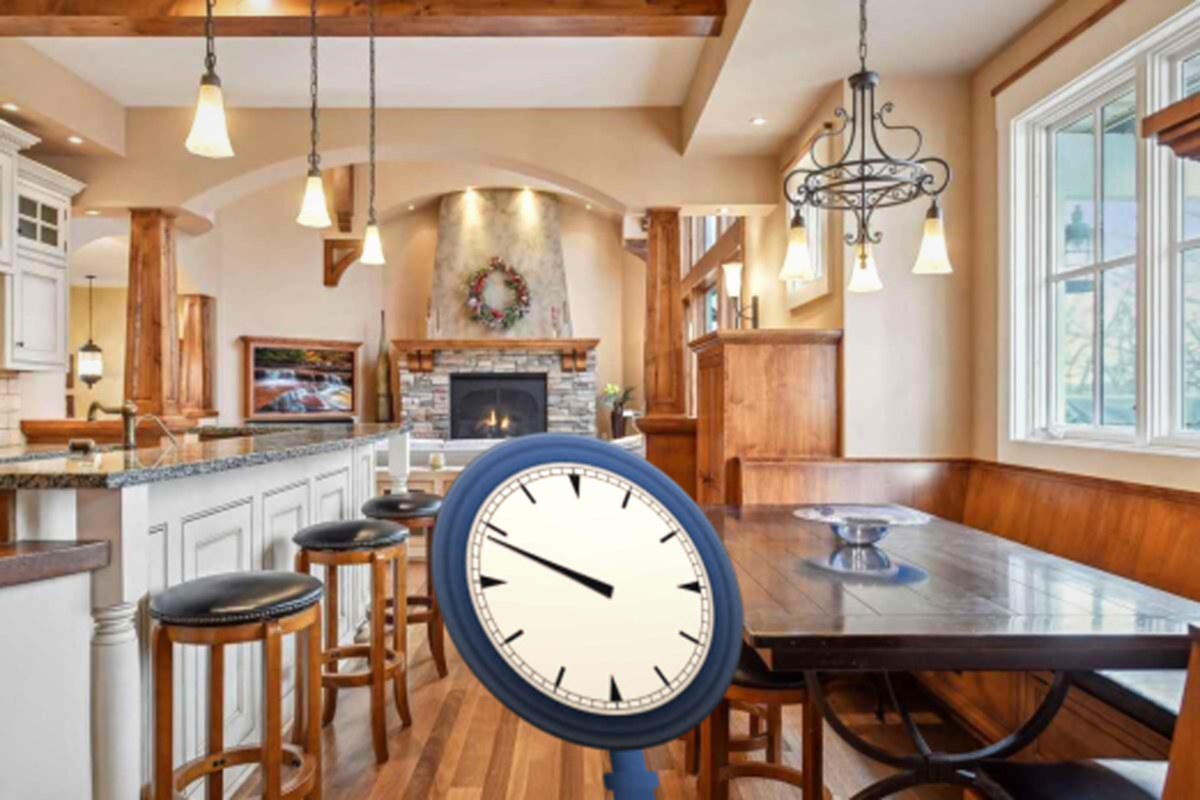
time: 9:49
